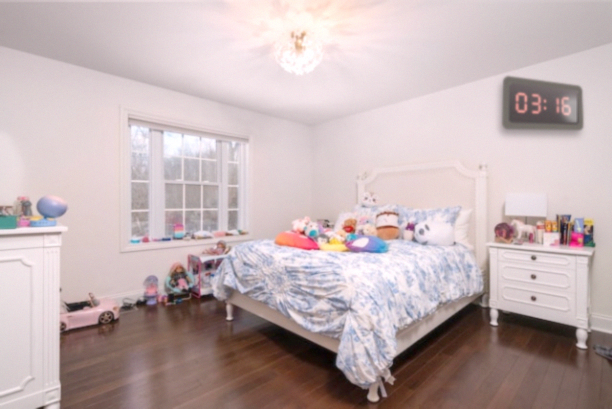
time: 3:16
